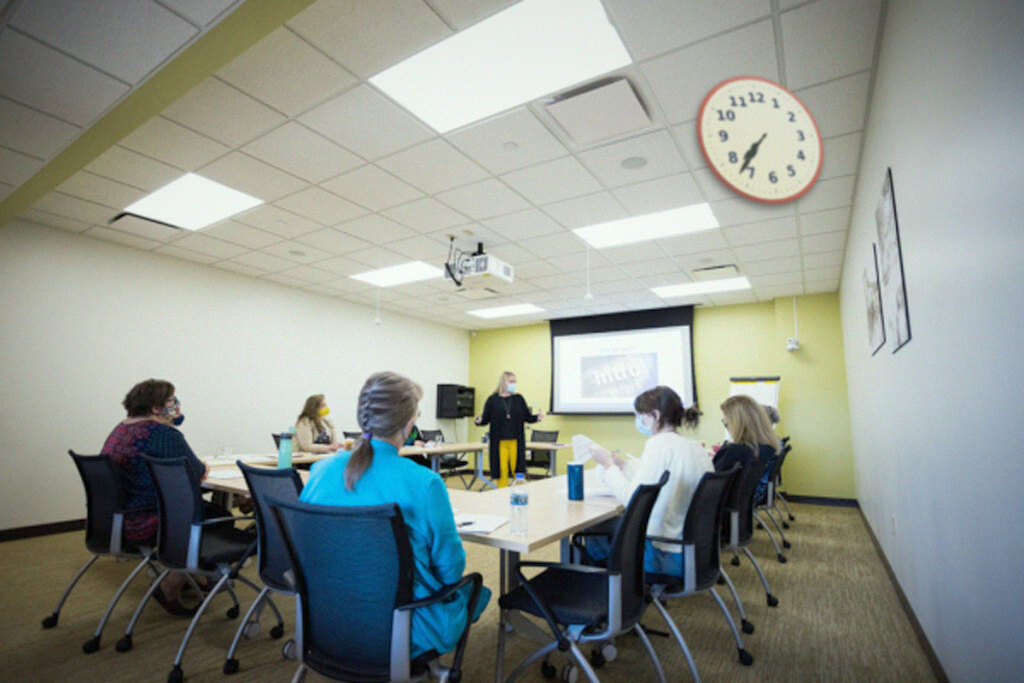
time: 7:37
